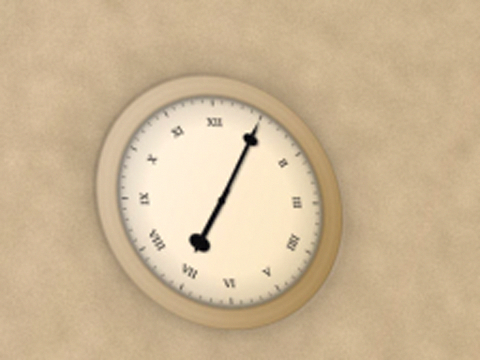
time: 7:05
